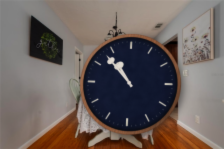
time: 10:53
